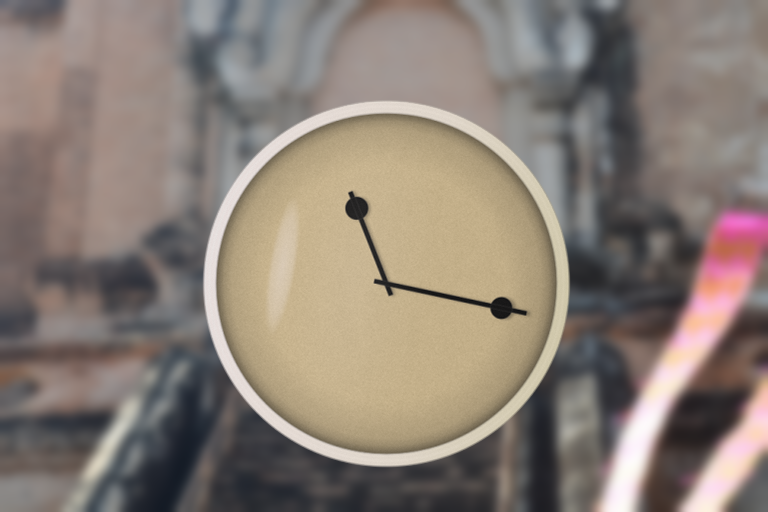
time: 11:17
